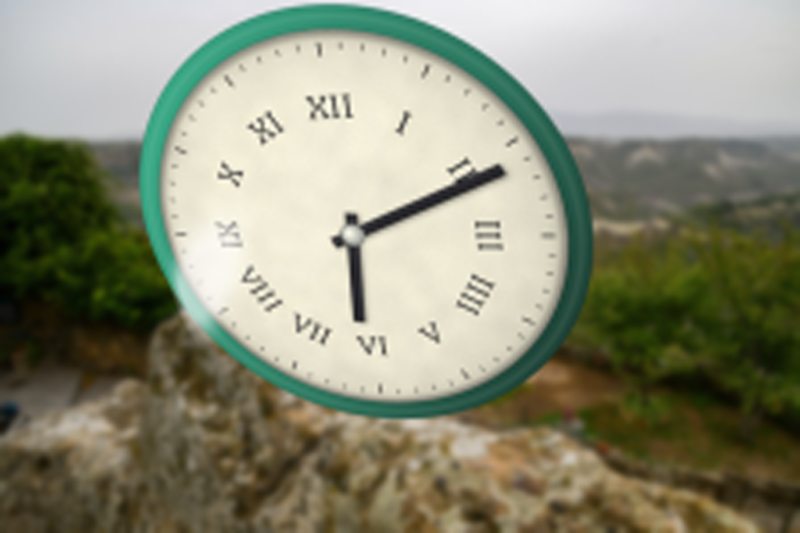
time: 6:11
